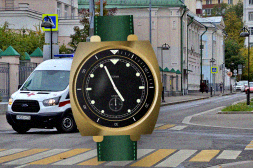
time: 4:56
